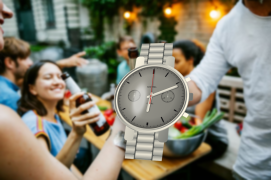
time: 6:11
